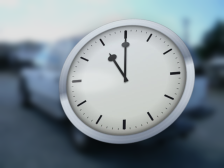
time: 11:00
